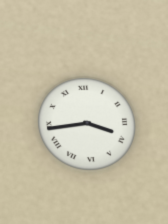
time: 3:44
